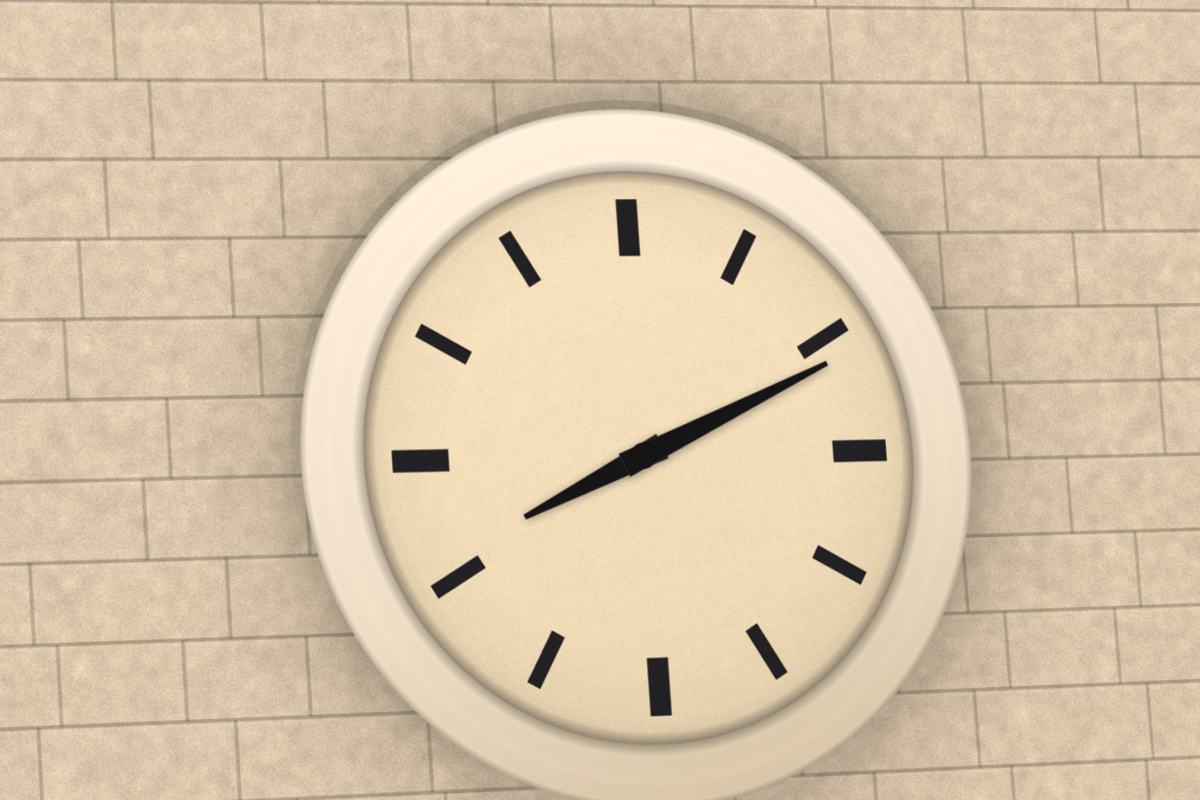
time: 8:11
